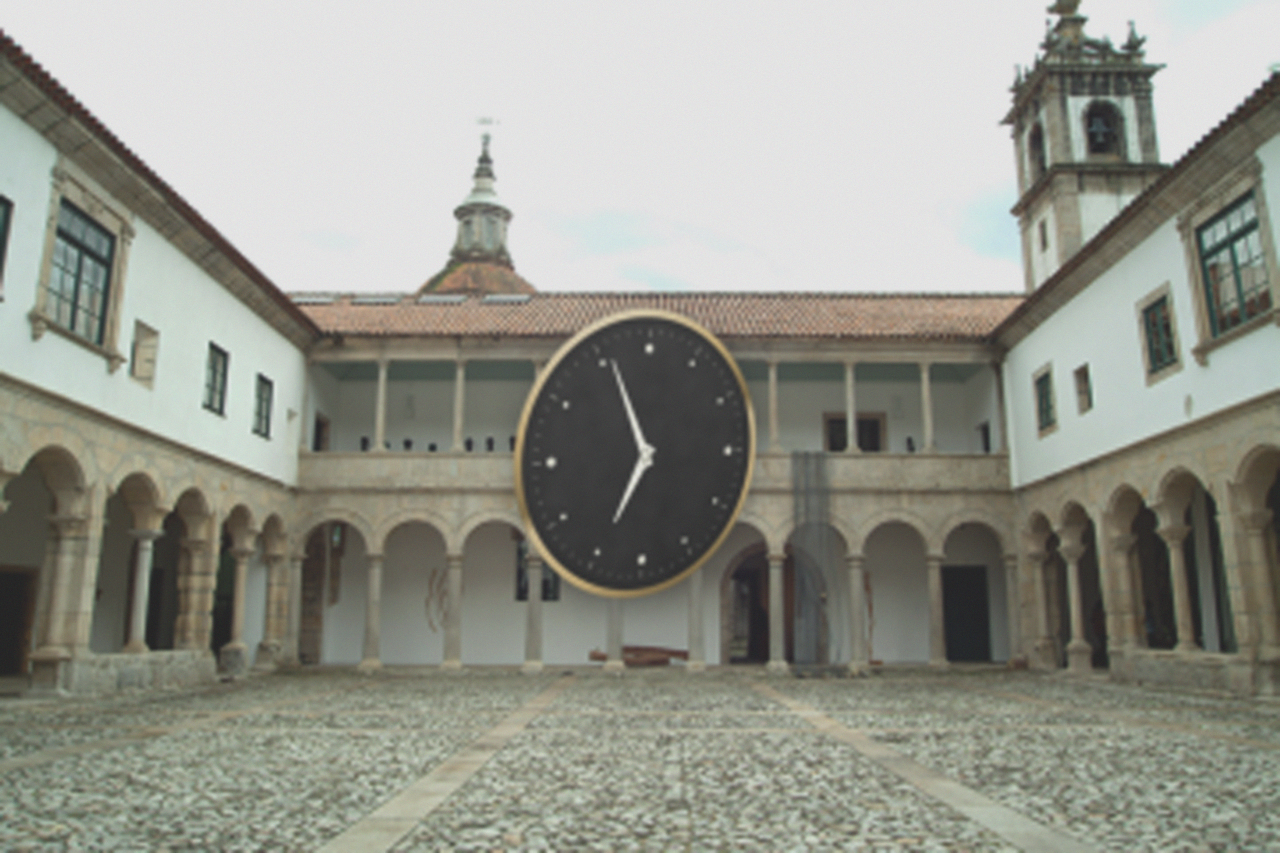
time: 6:56
